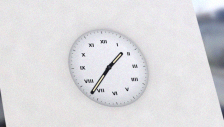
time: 1:37
